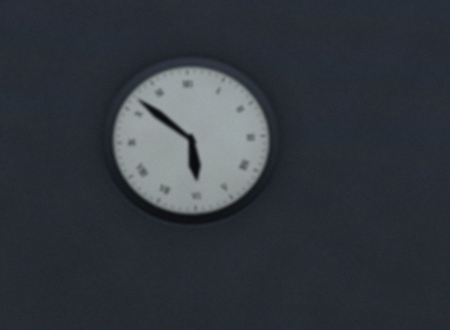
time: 5:52
